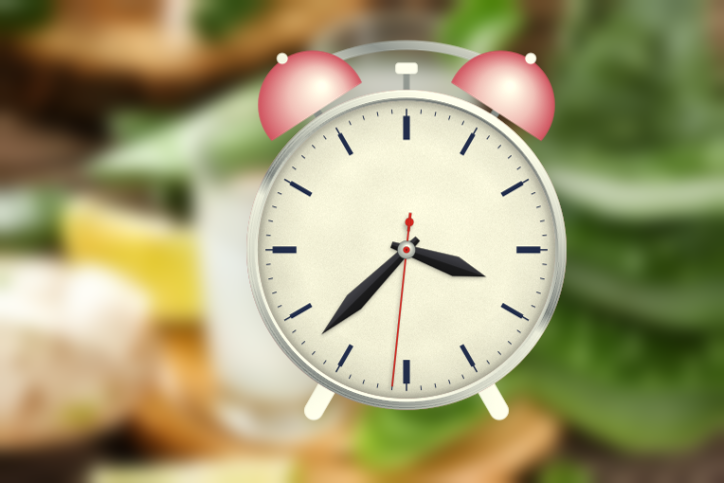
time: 3:37:31
